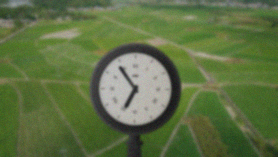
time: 6:54
